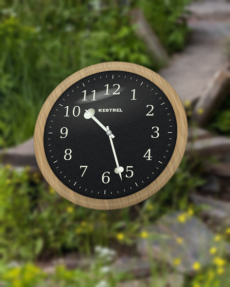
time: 10:27
